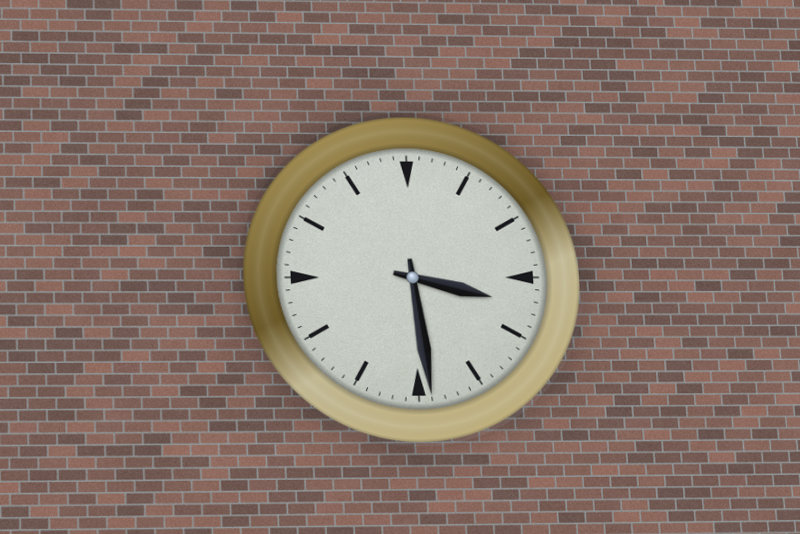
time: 3:29
